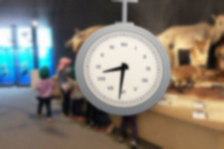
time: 8:31
